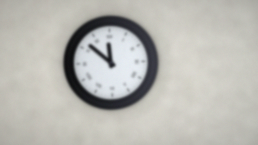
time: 11:52
